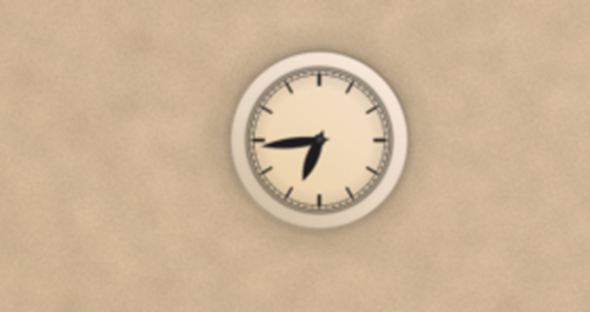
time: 6:44
